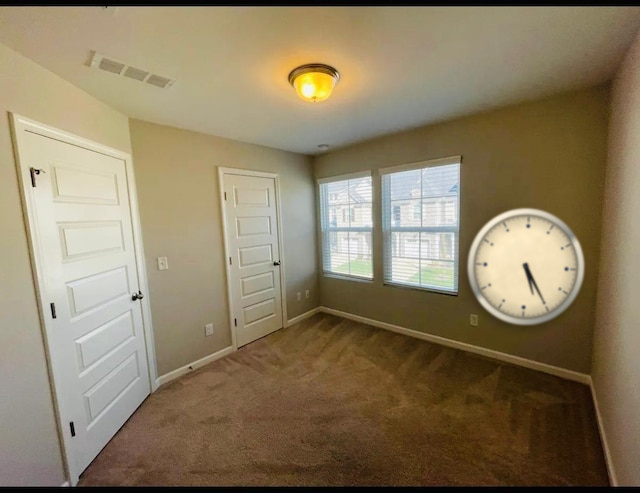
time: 5:25
